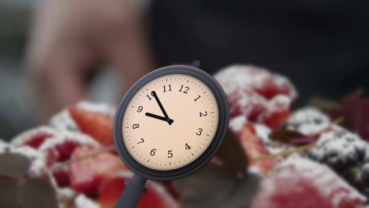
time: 8:51
